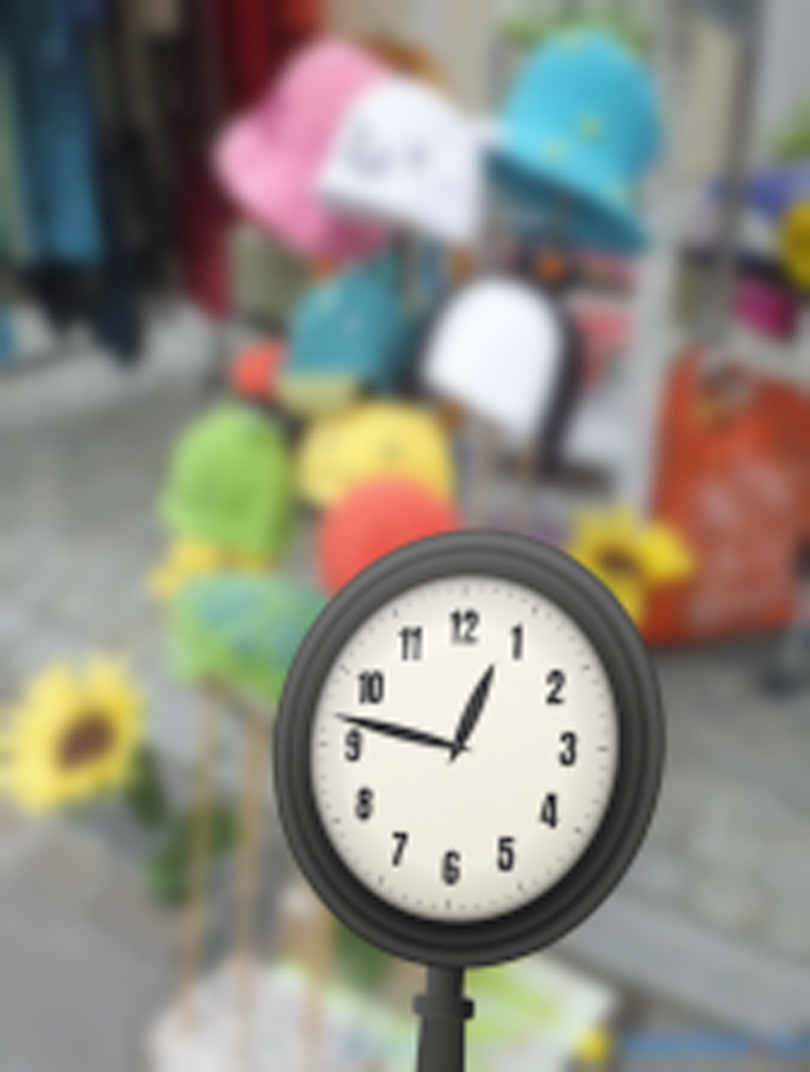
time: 12:47
